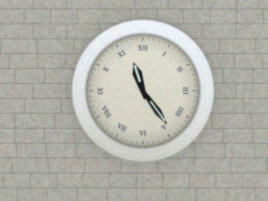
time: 11:24
